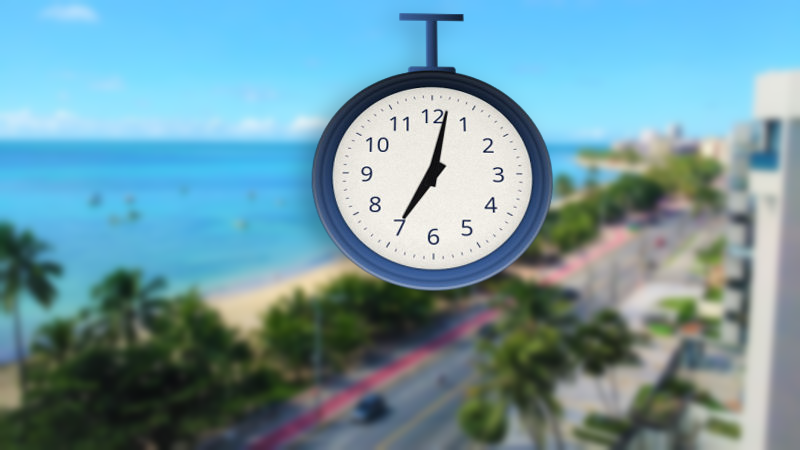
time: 7:02
